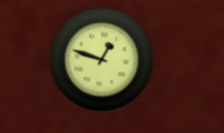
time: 12:47
